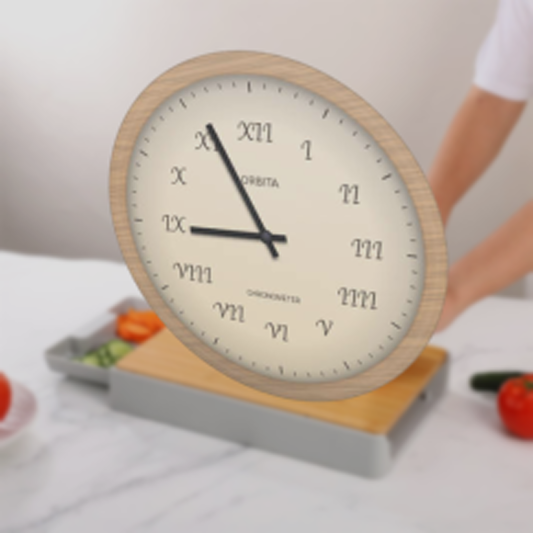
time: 8:56
